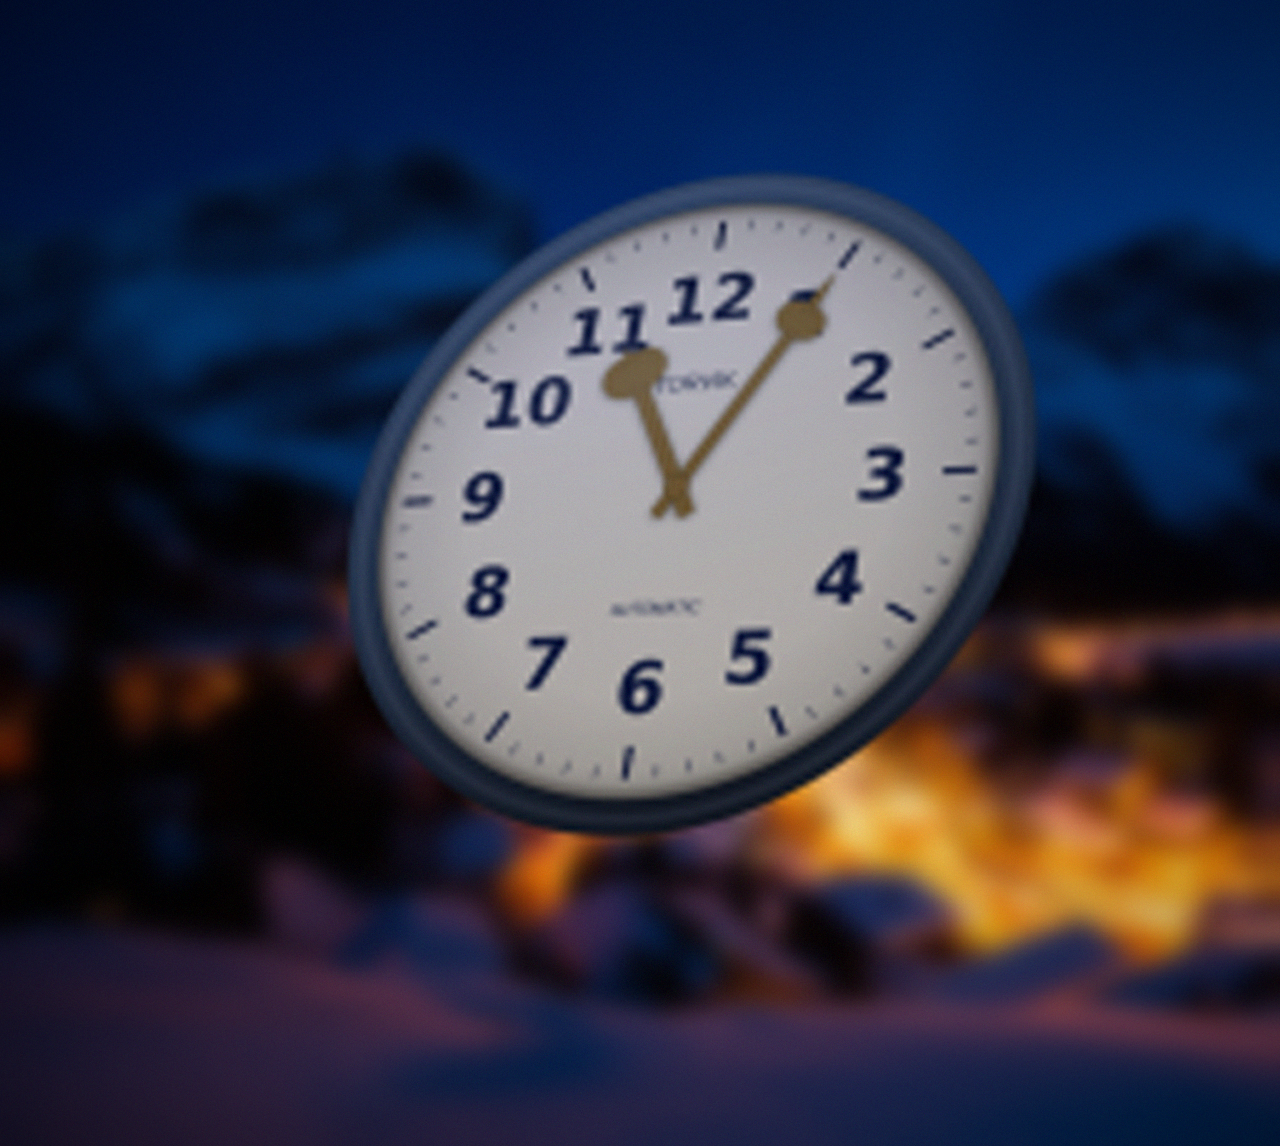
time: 11:05
